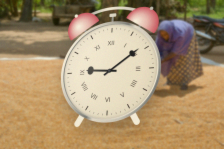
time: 9:09
